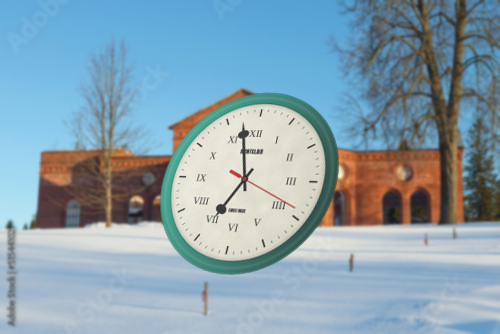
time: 6:57:19
